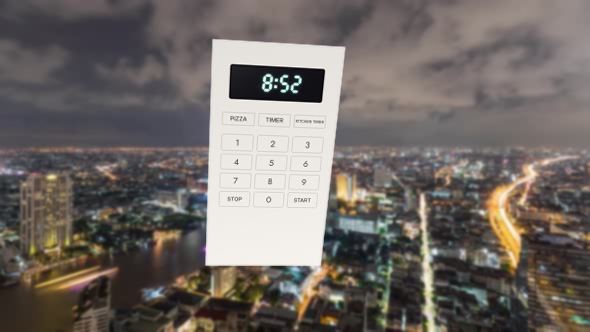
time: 8:52
